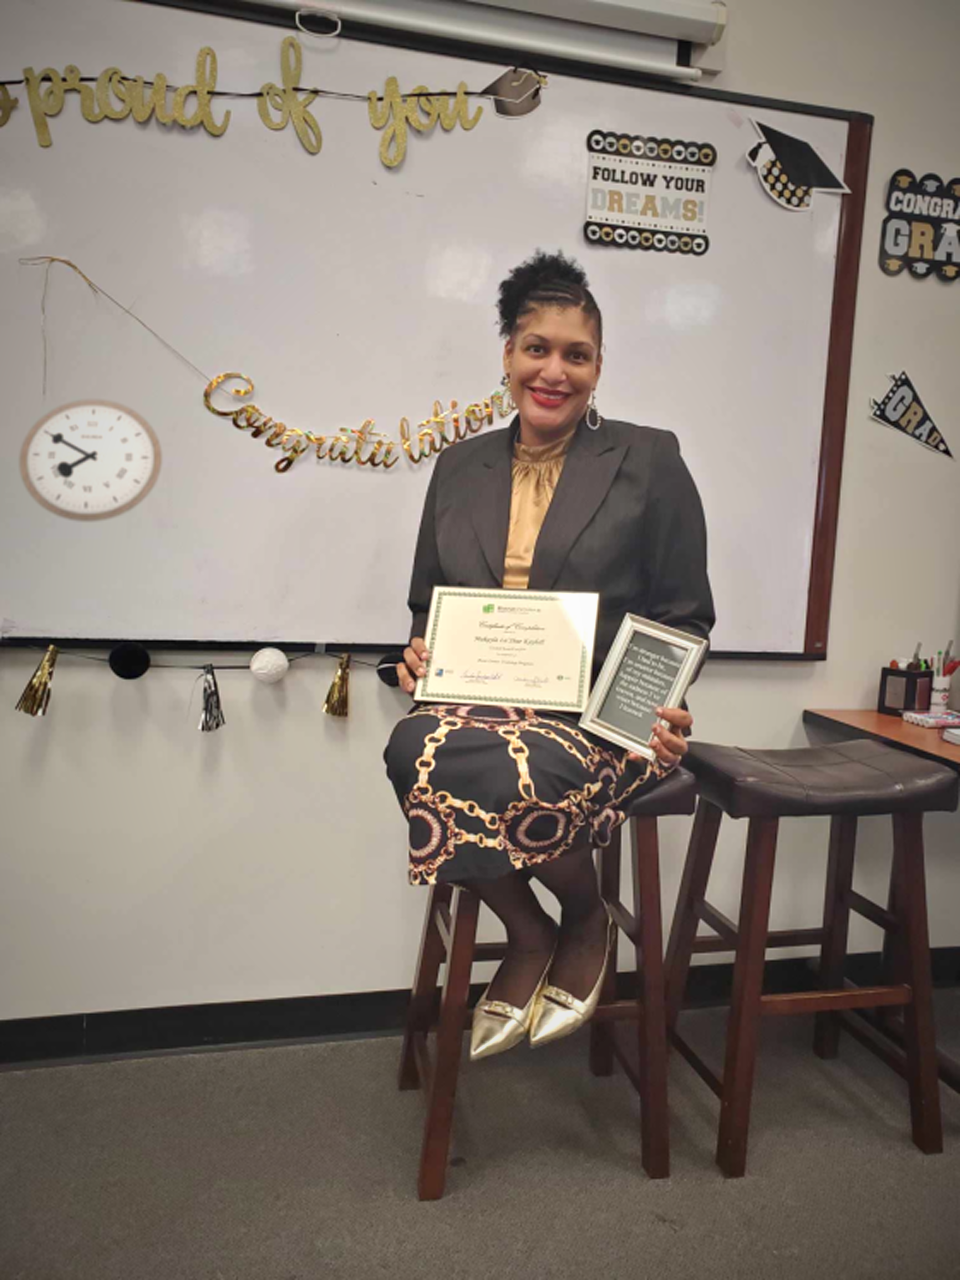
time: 7:50
